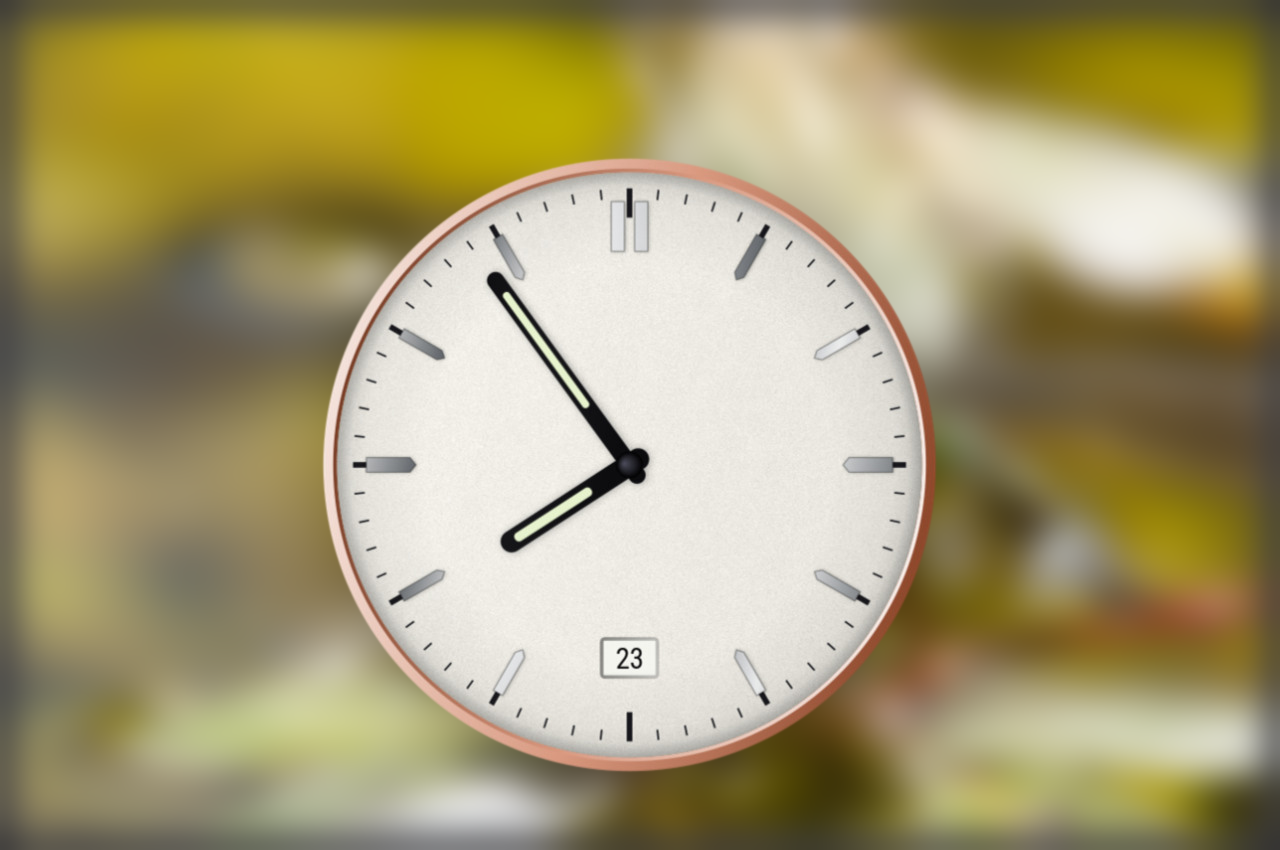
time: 7:54
